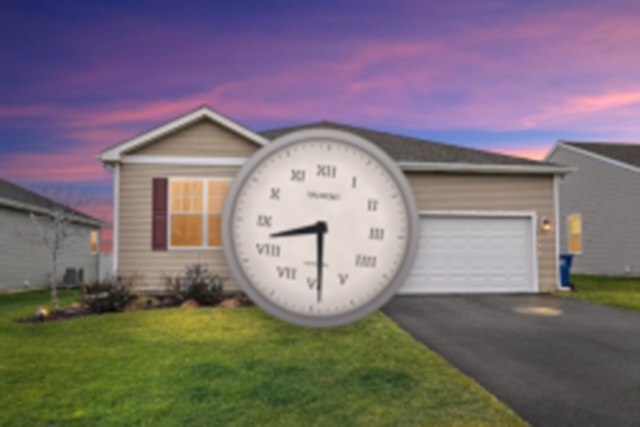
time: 8:29
